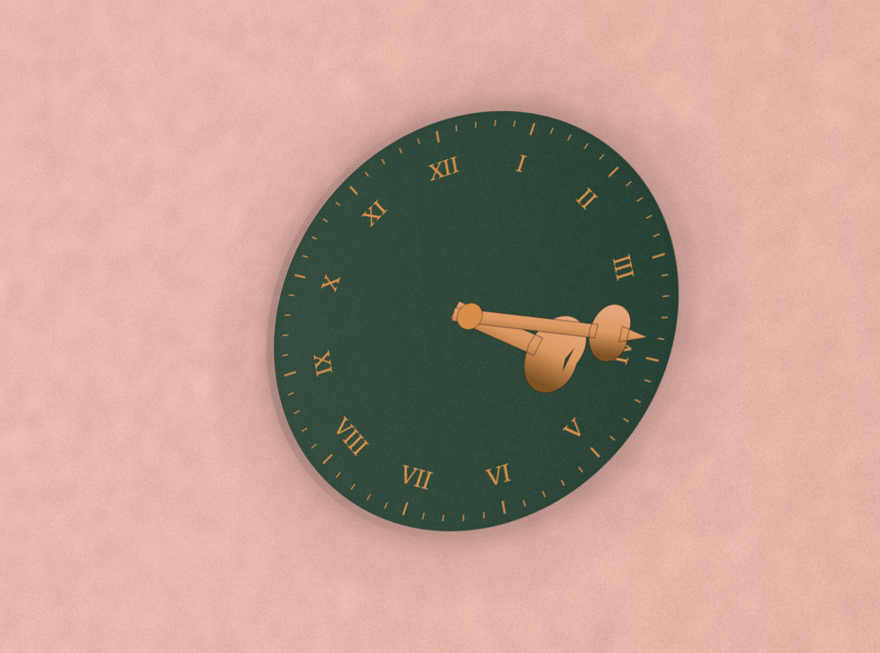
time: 4:19
